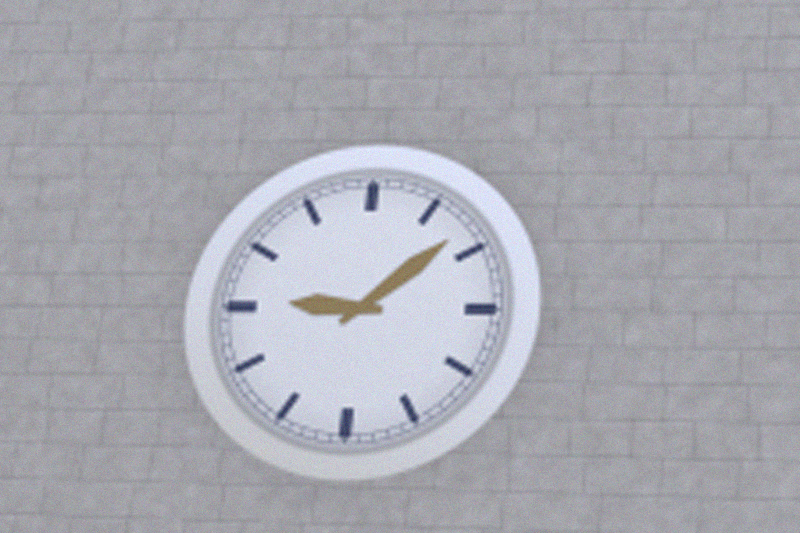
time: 9:08
